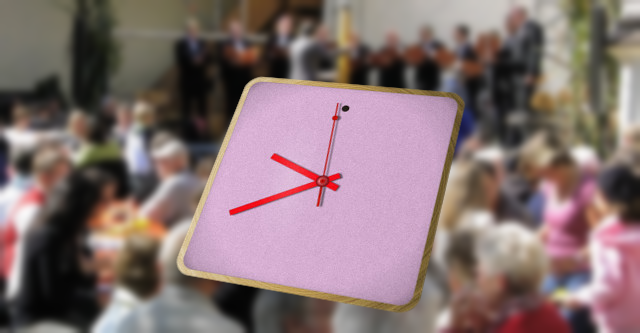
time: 9:39:59
